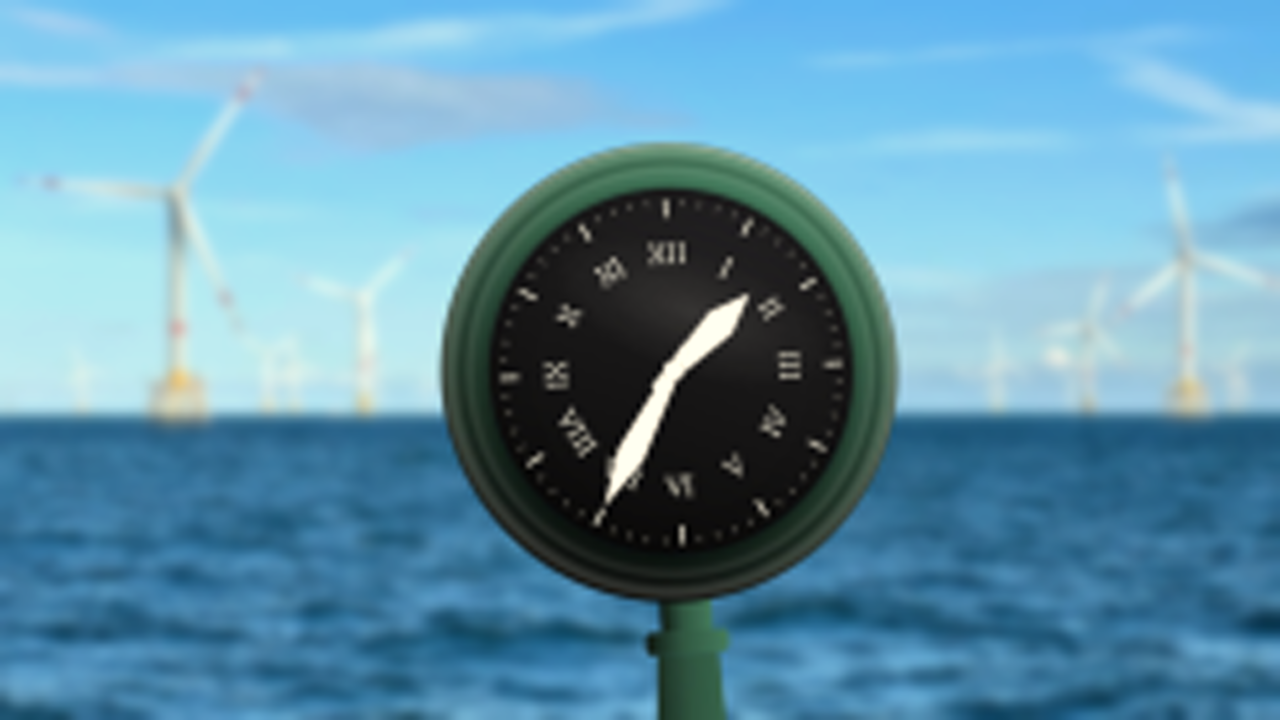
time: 1:35
